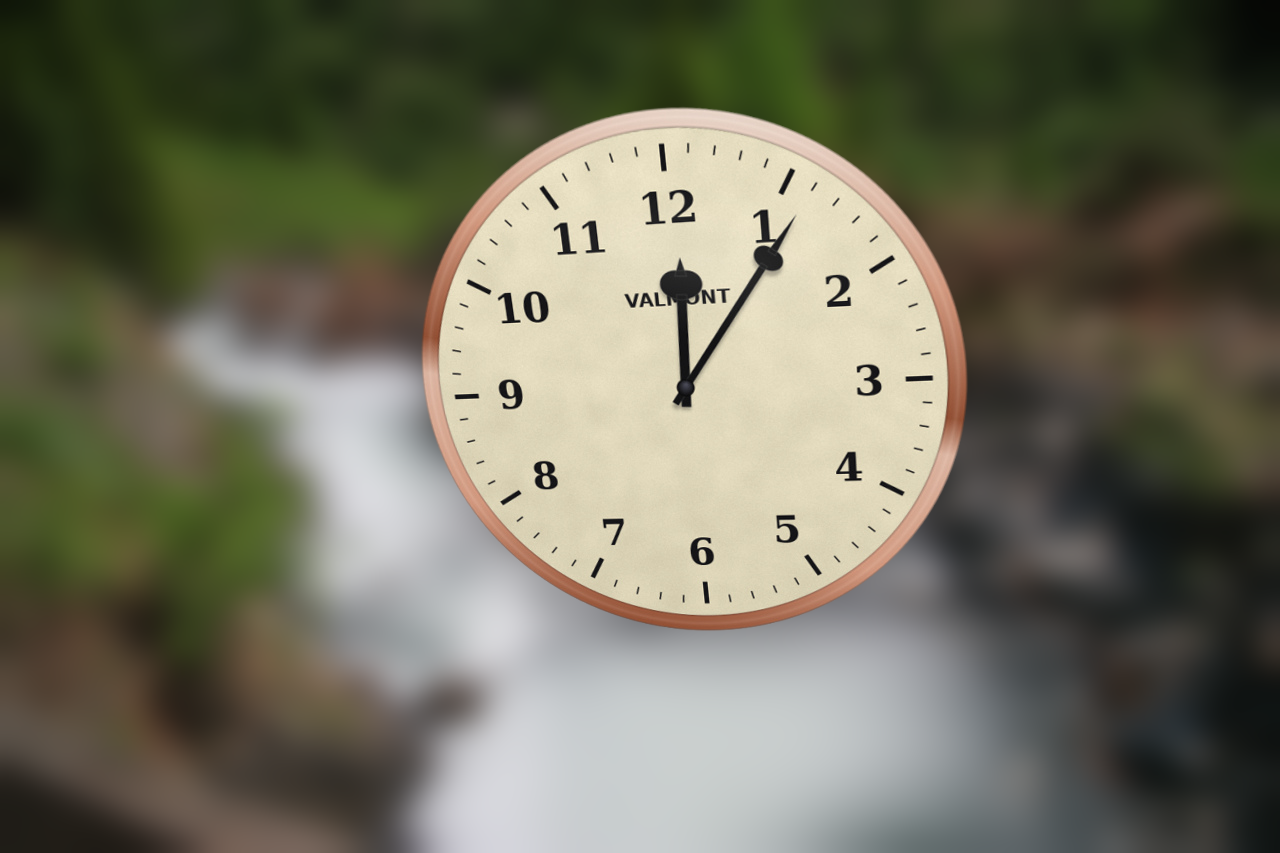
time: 12:06
